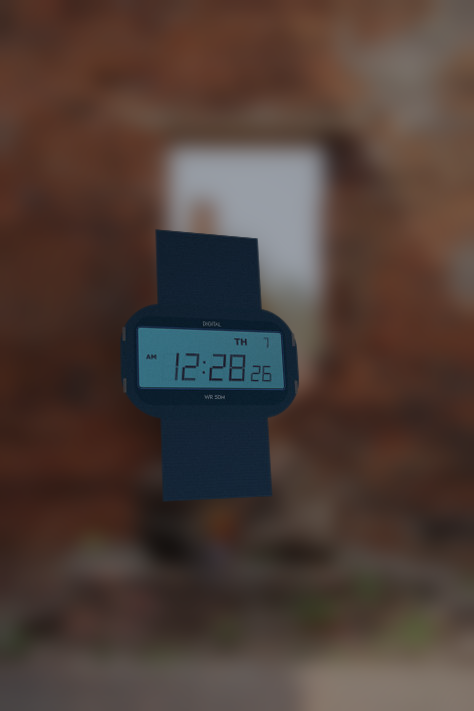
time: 12:28:26
